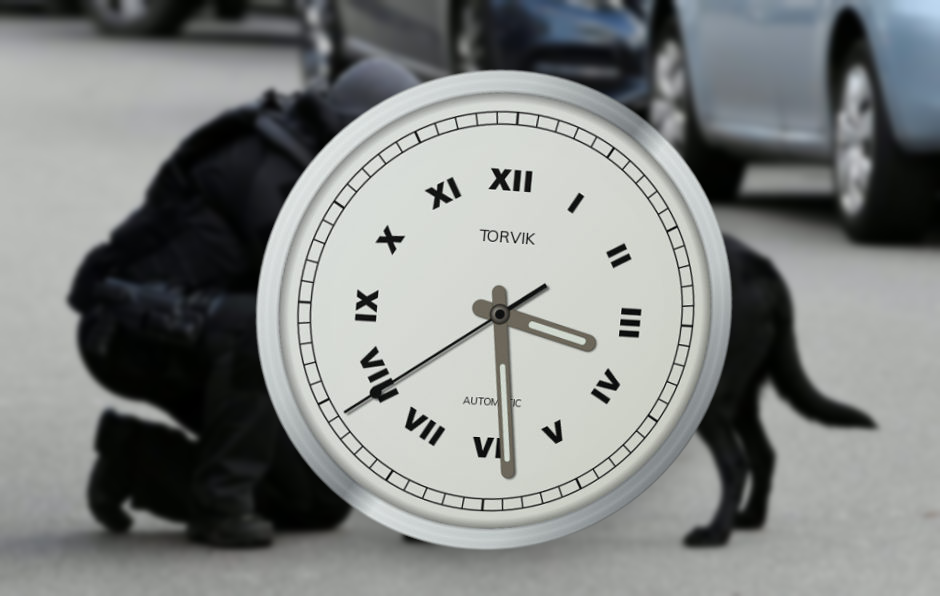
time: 3:28:39
